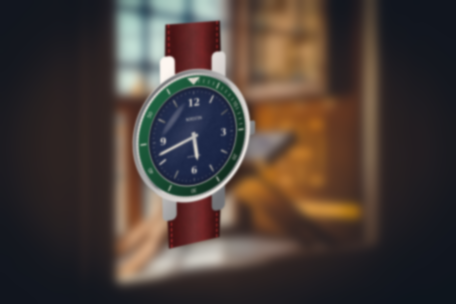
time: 5:42
